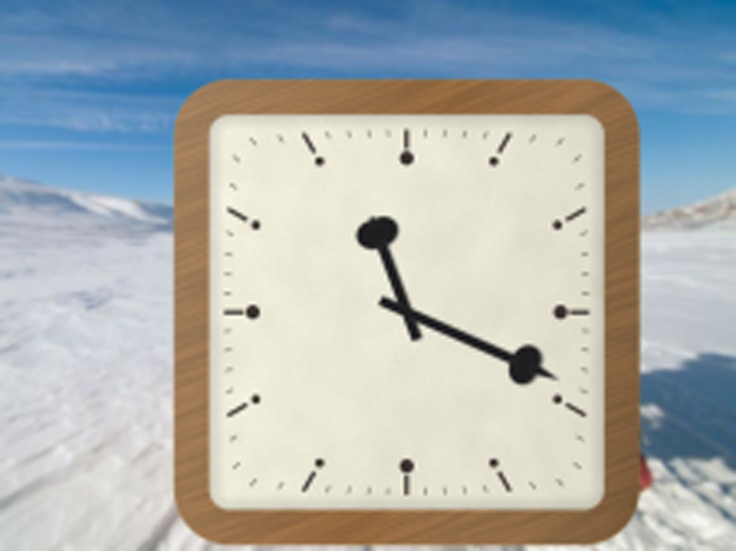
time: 11:19
